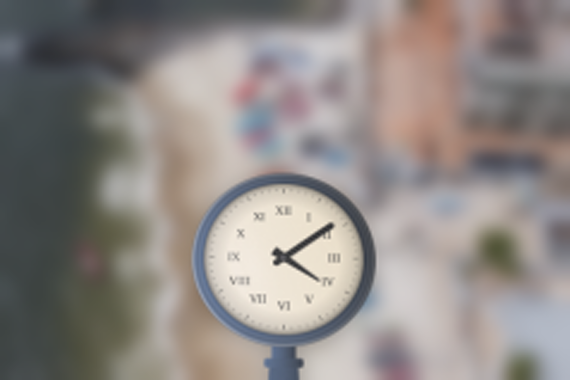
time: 4:09
